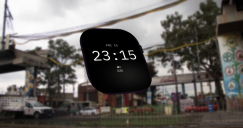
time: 23:15
